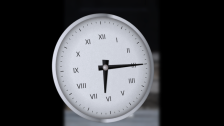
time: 6:15
